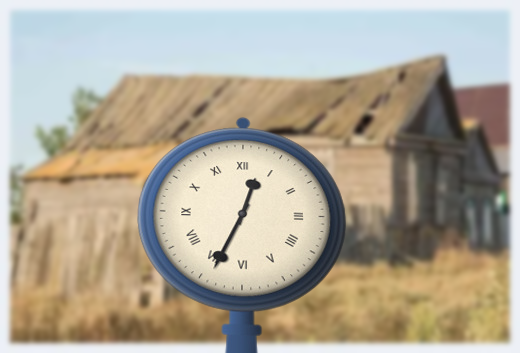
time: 12:34
